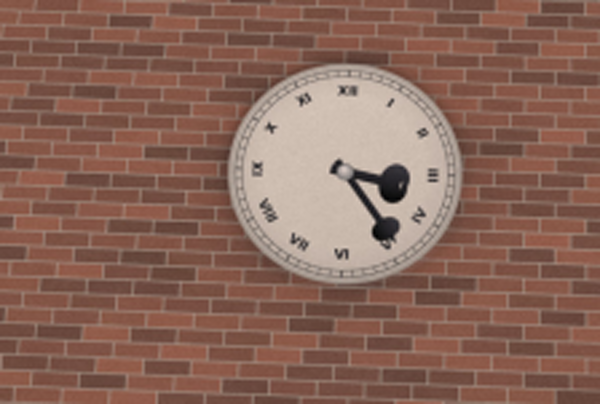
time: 3:24
